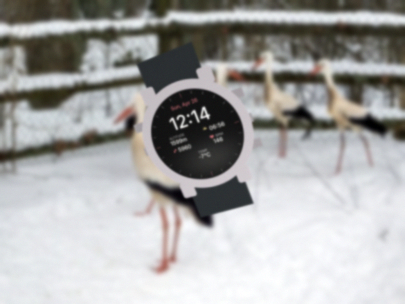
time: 12:14
